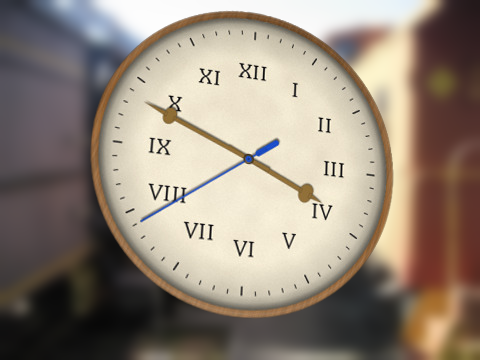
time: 3:48:39
